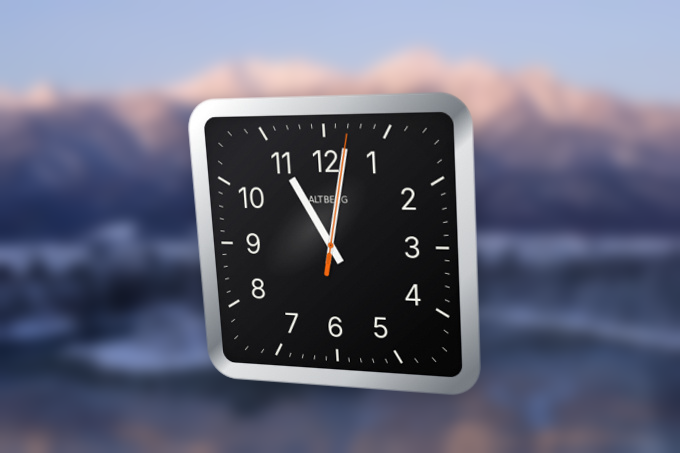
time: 11:02:02
